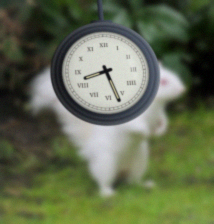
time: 8:27
